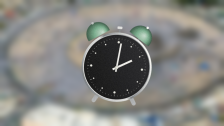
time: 2:01
